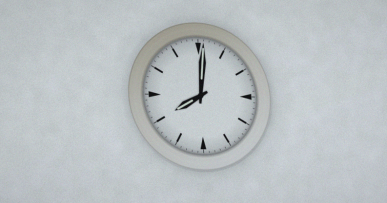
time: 8:01
